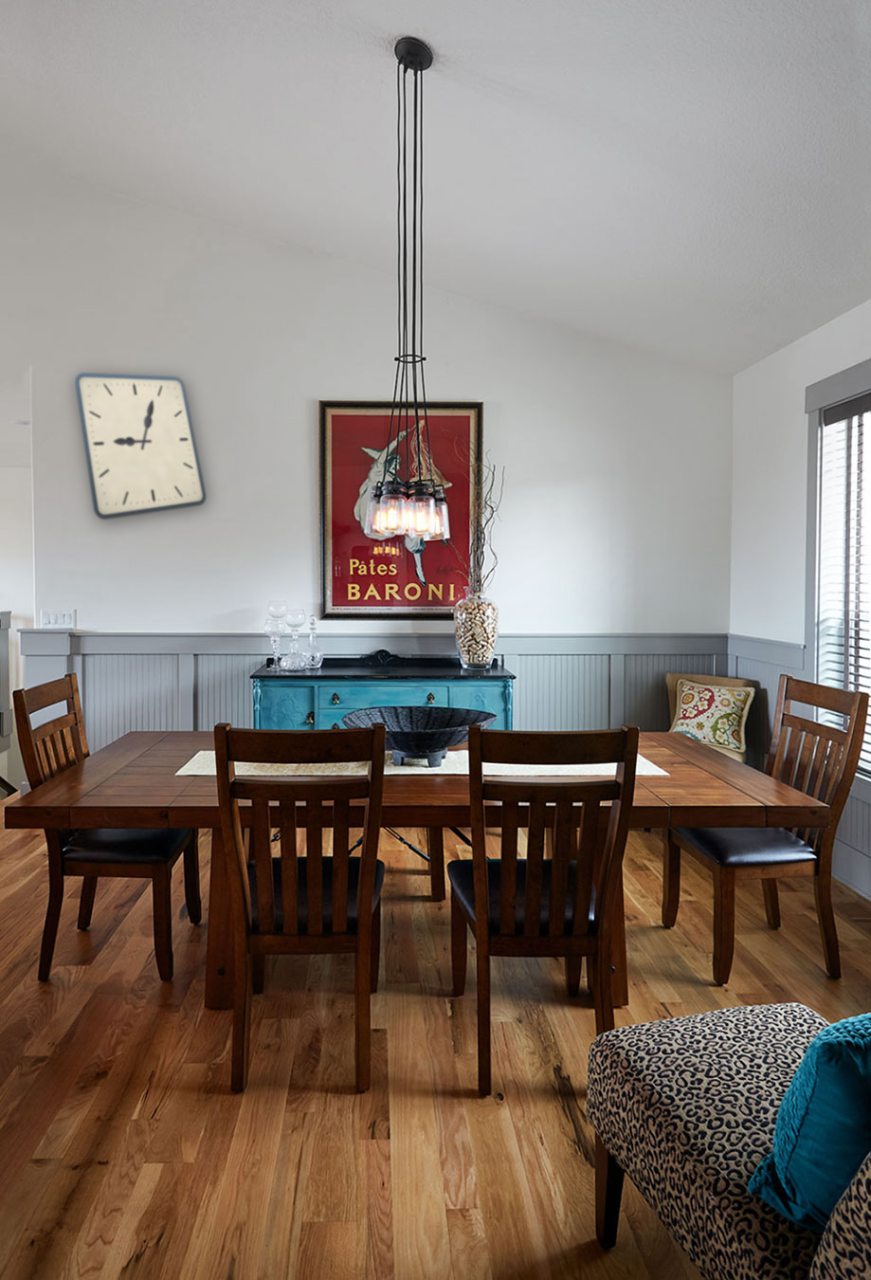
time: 9:04
